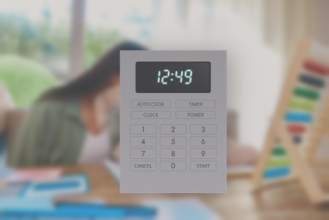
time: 12:49
